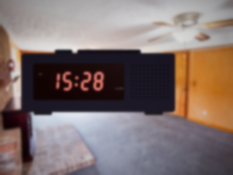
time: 15:28
